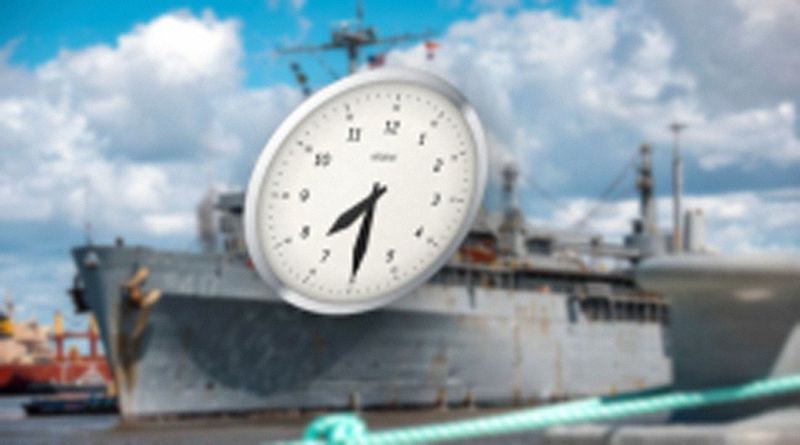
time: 7:30
